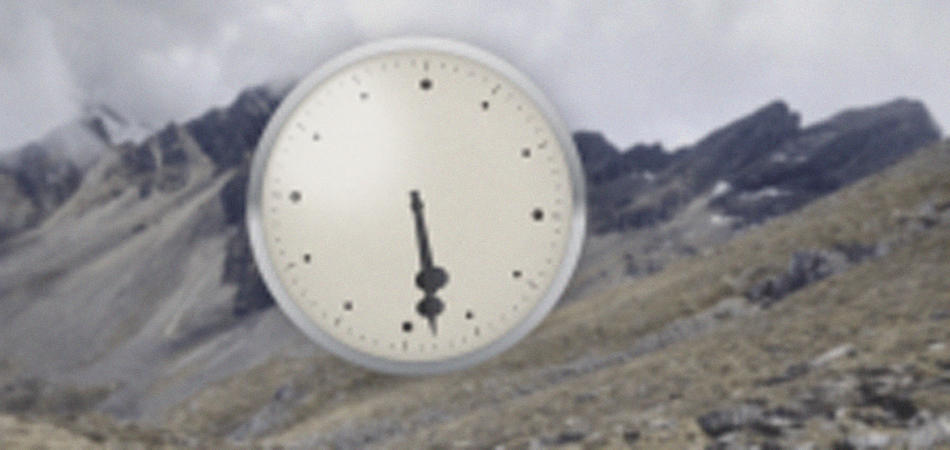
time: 5:28
